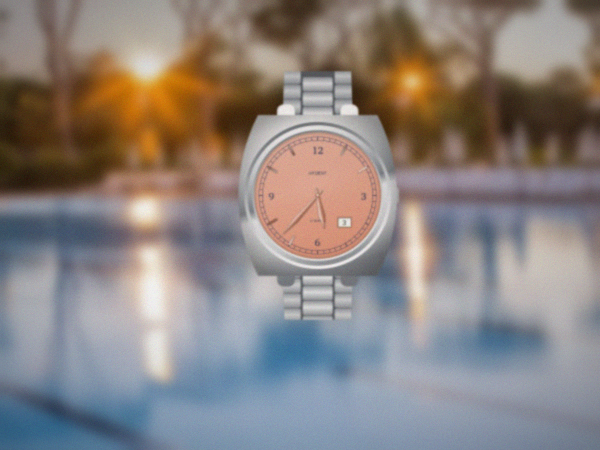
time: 5:37
